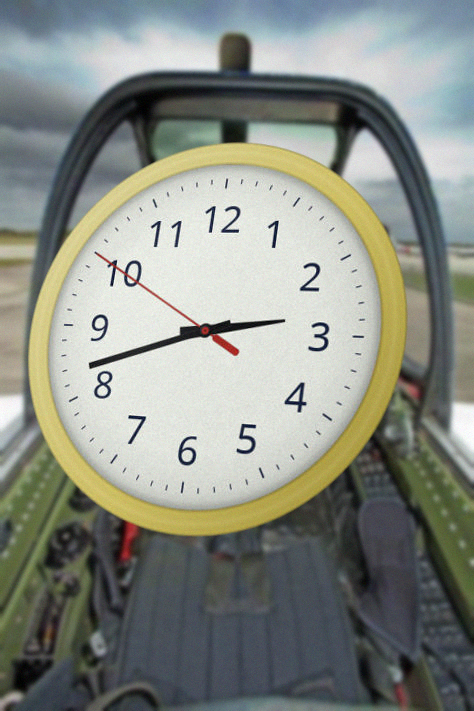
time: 2:41:50
